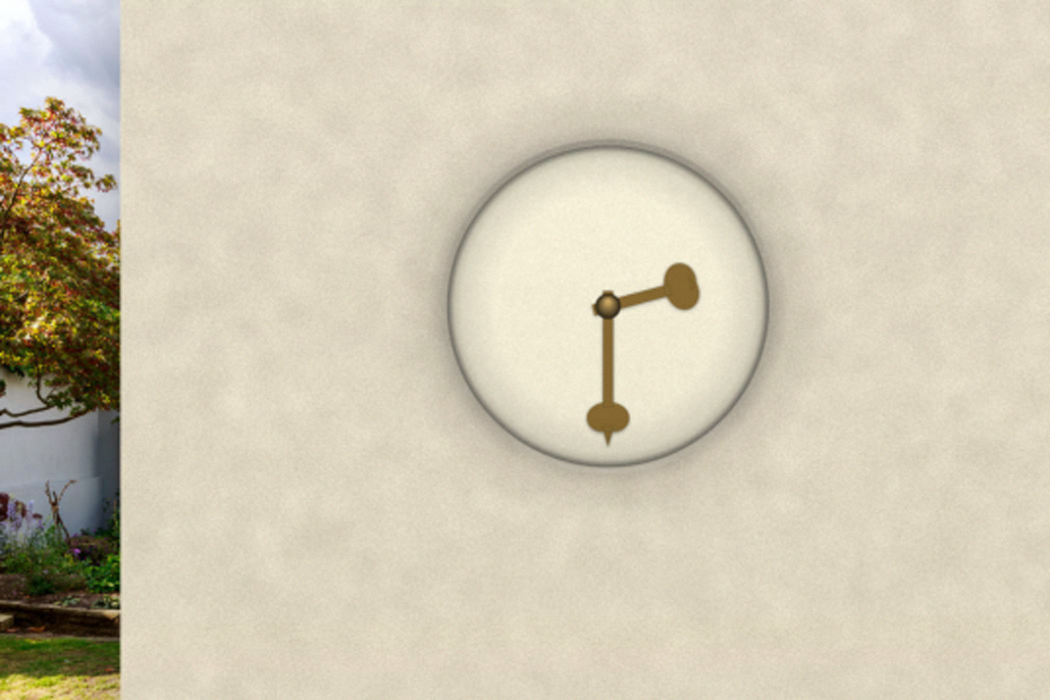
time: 2:30
